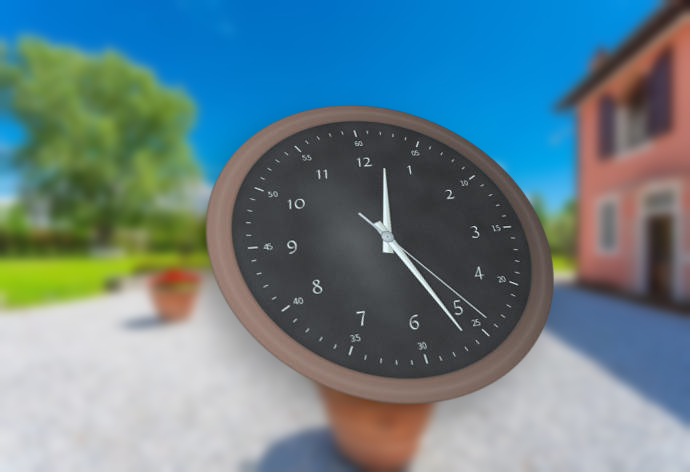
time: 12:26:24
